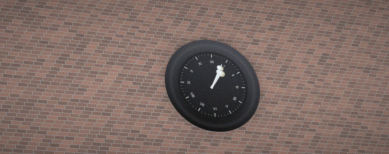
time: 1:04
